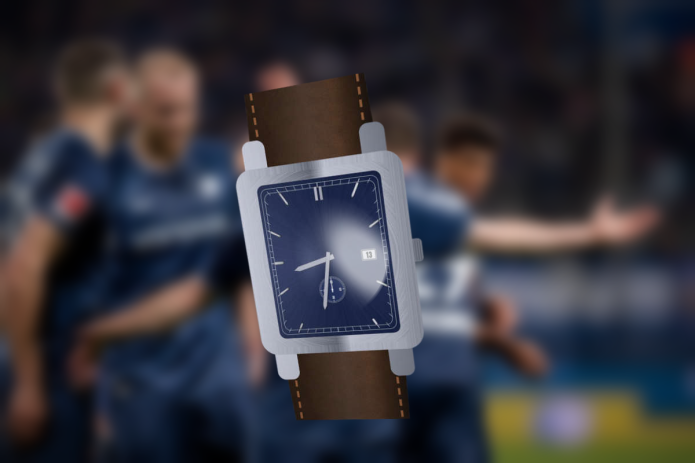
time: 8:32
